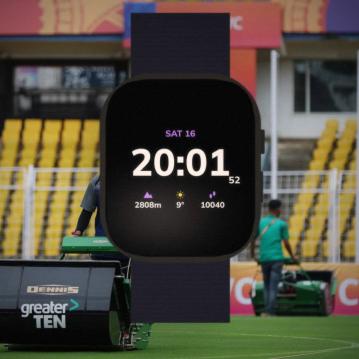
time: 20:01:52
